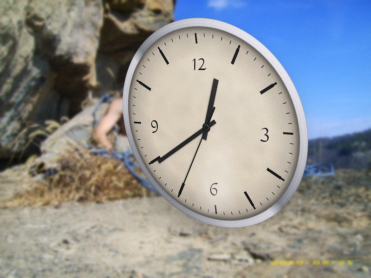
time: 12:39:35
